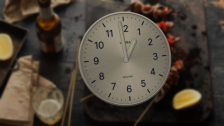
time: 12:59
